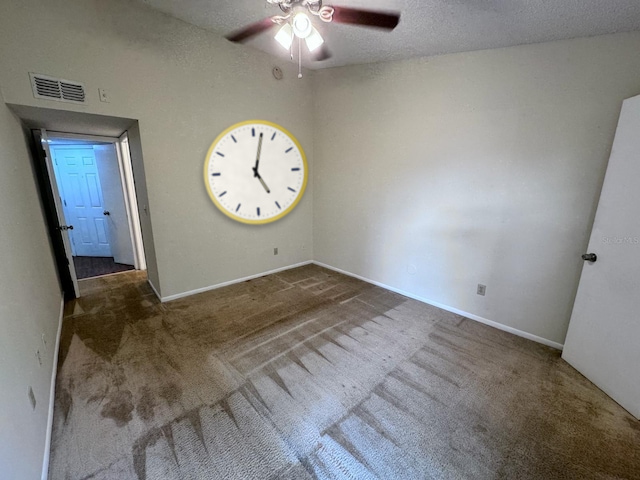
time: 5:02
